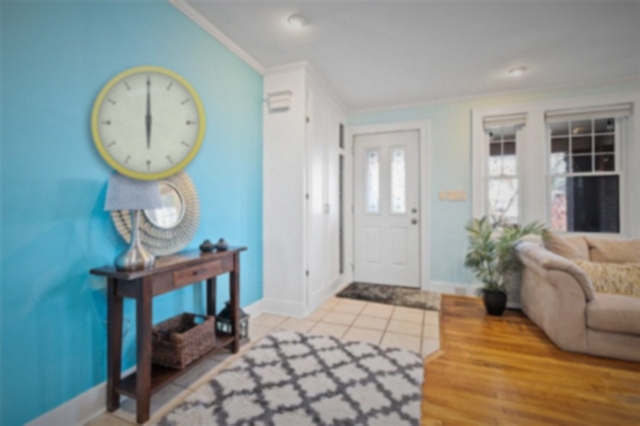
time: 6:00
